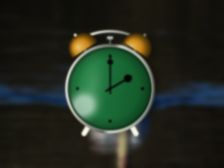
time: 2:00
